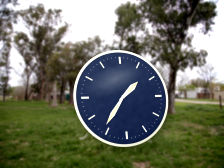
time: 1:36
